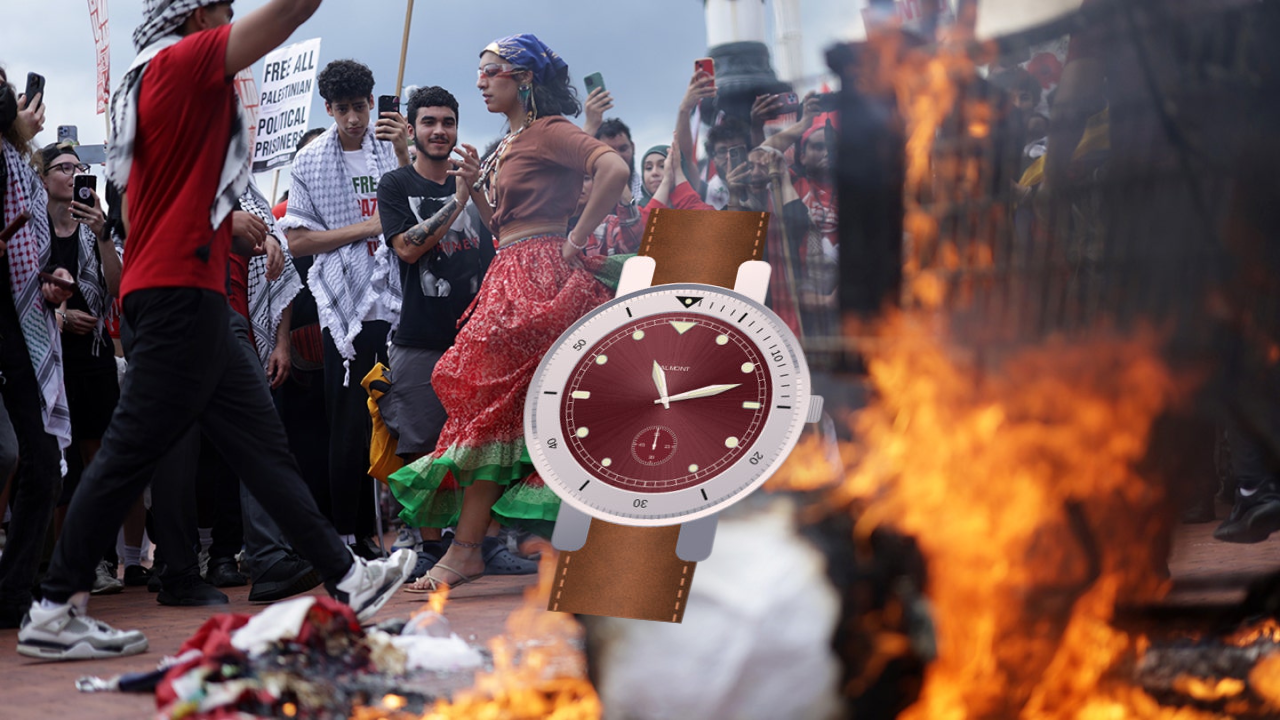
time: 11:12
